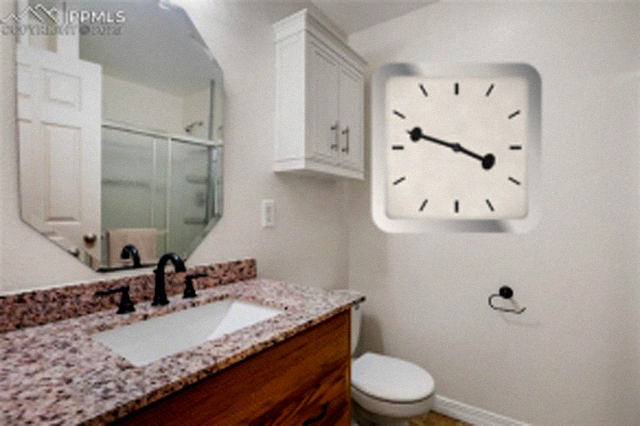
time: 3:48
